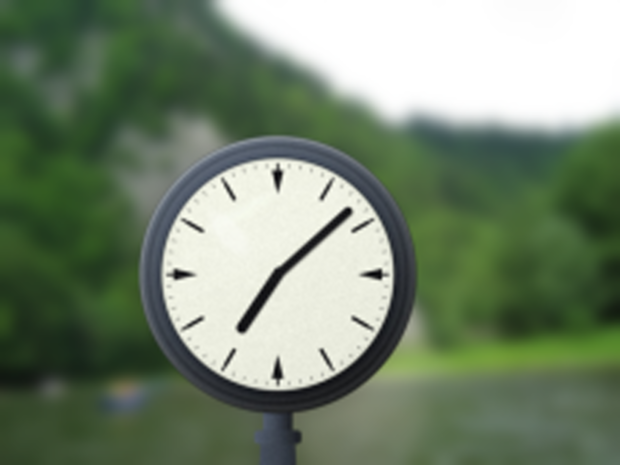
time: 7:08
